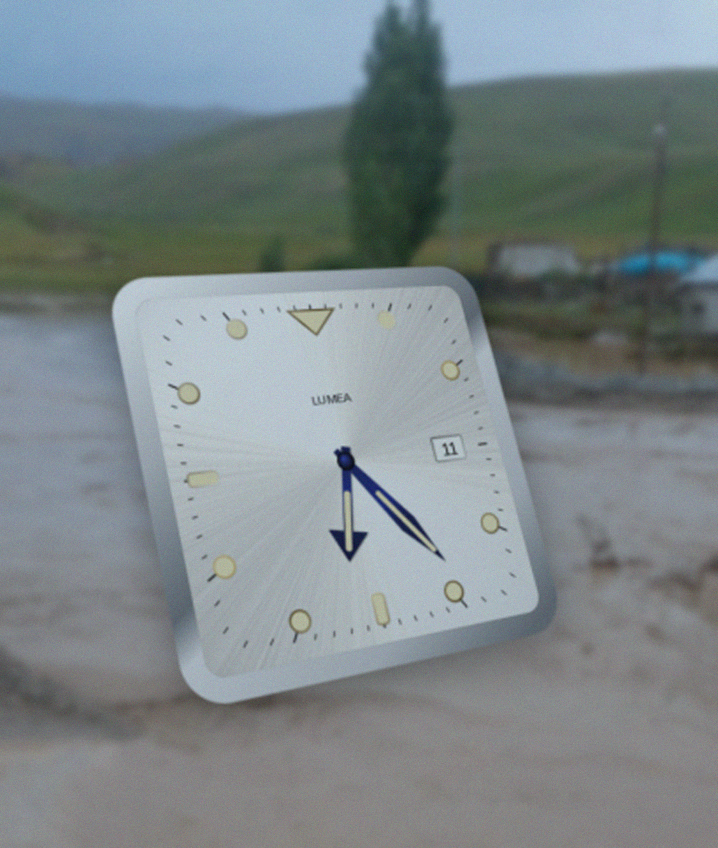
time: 6:24
